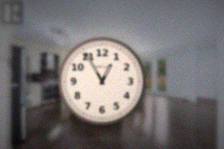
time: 12:55
